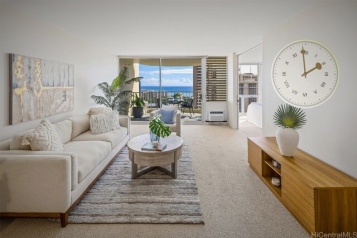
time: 1:59
